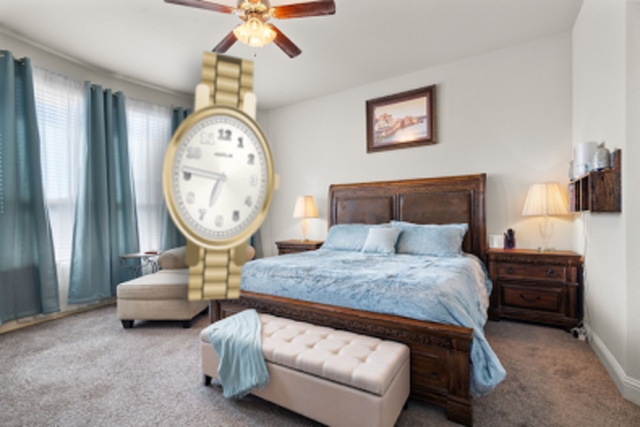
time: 6:46
